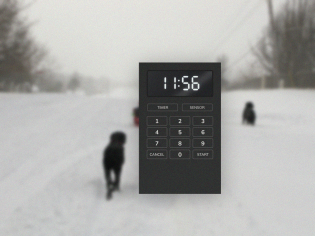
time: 11:56
